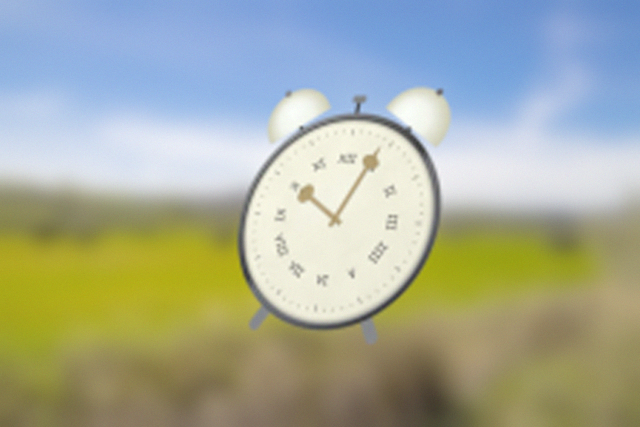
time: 10:04
